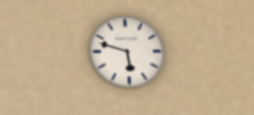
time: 5:48
